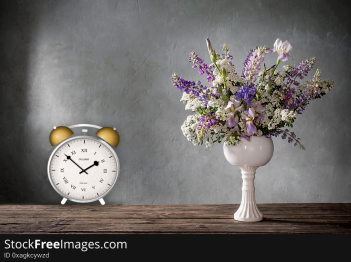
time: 1:52
